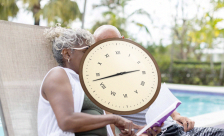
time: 2:43
